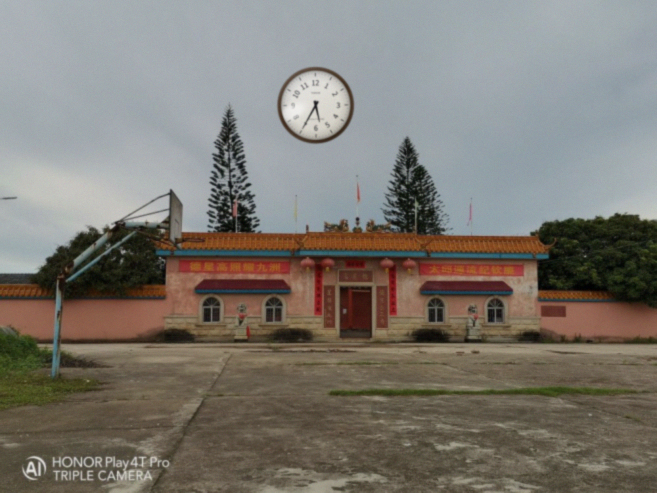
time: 5:35
